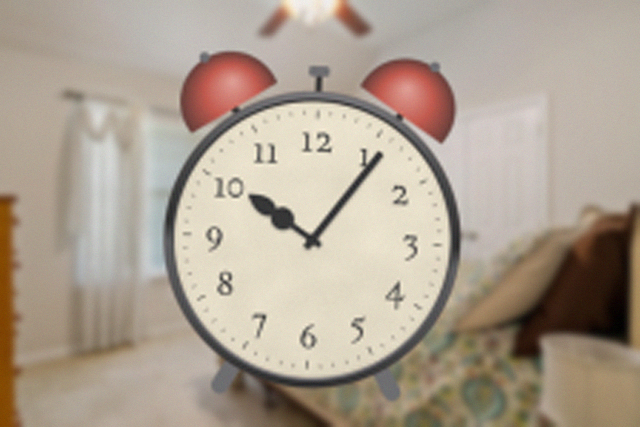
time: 10:06
